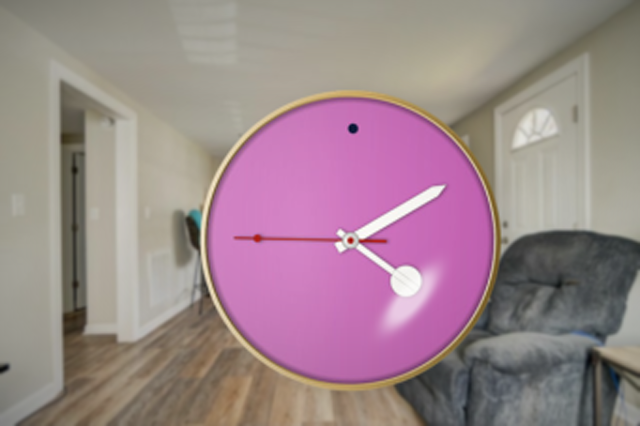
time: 4:09:45
